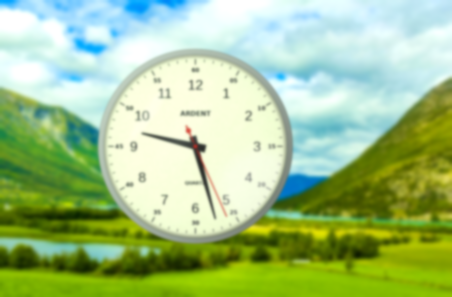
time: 9:27:26
